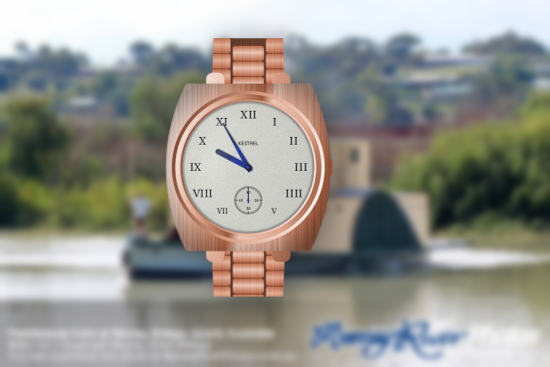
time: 9:55
